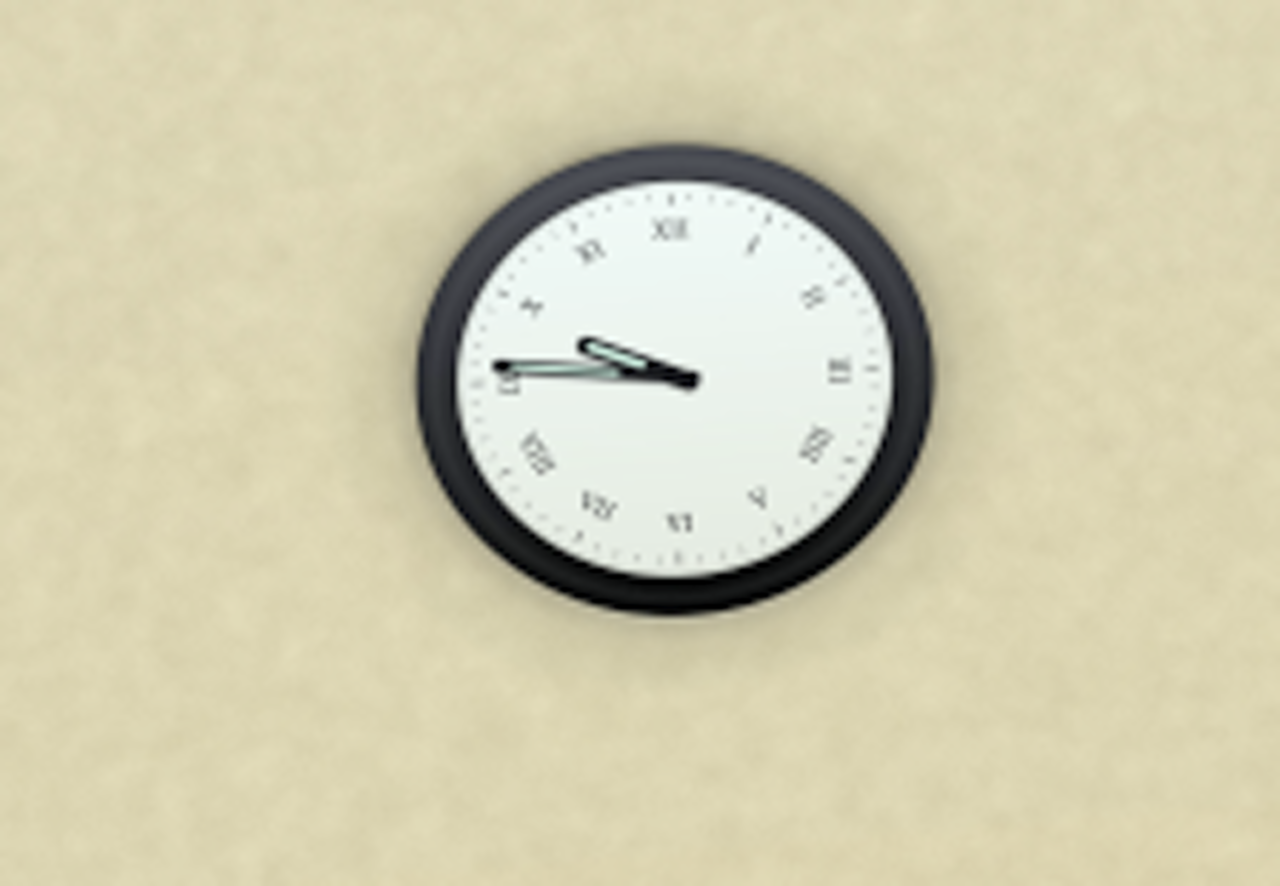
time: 9:46
